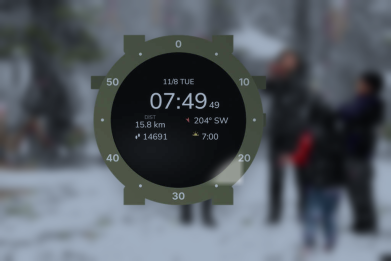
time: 7:49:49
